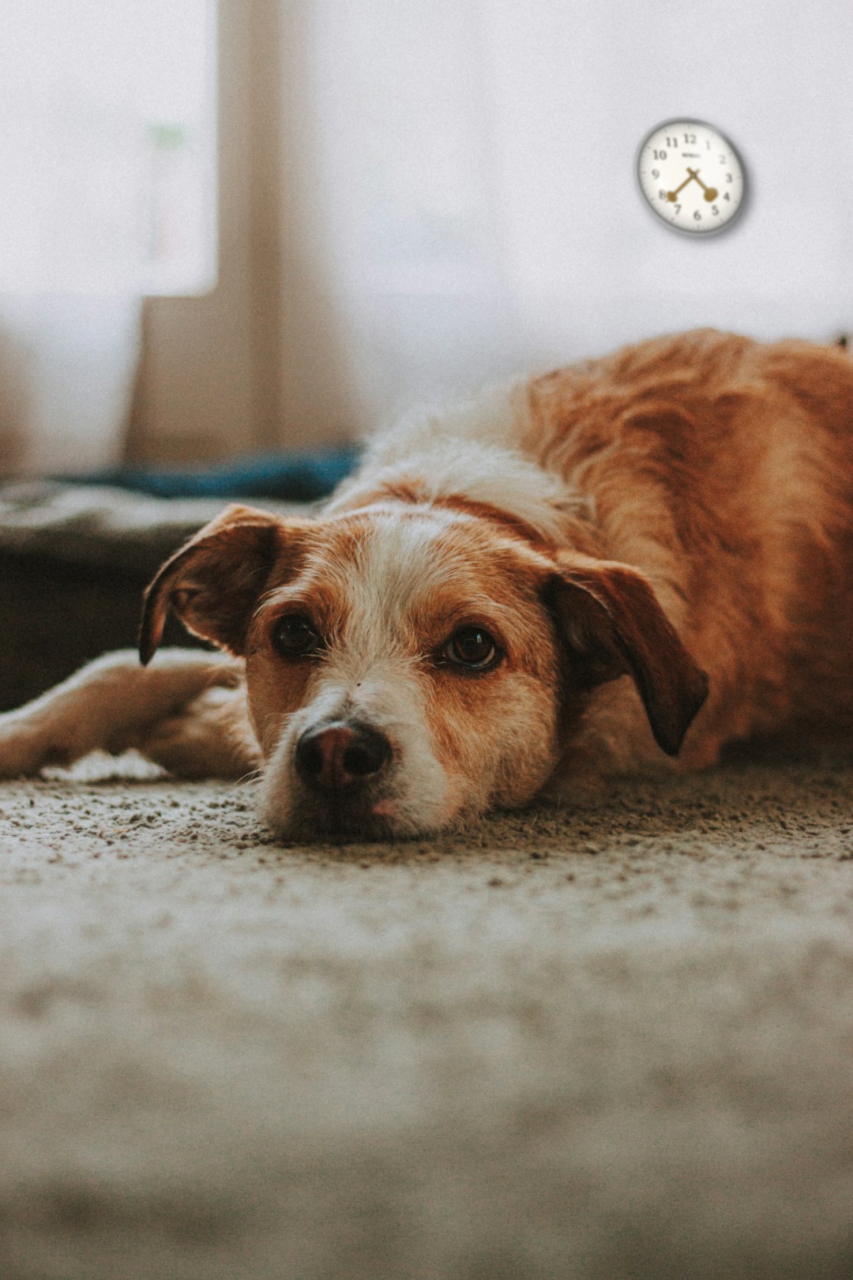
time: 4:38
